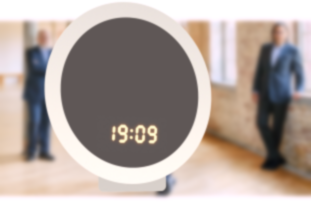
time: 19:09
